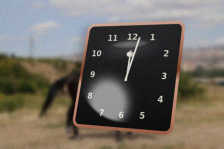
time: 12:02
